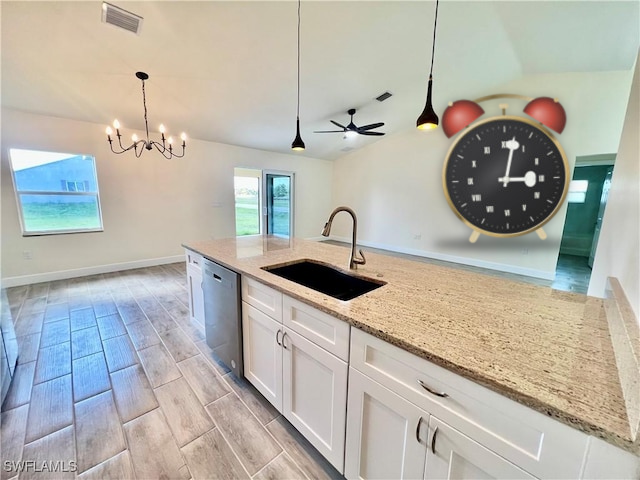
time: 3:02
